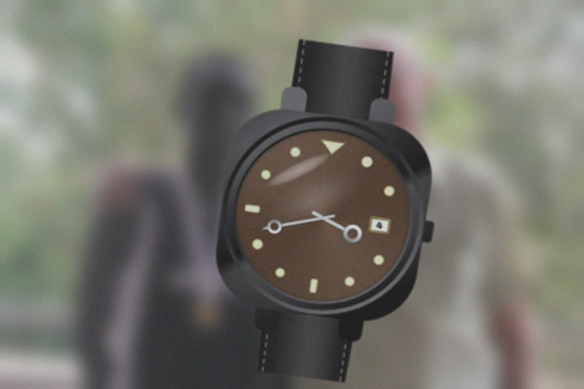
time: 3:42
